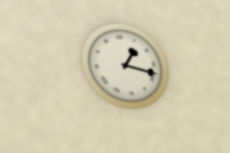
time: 1:18
